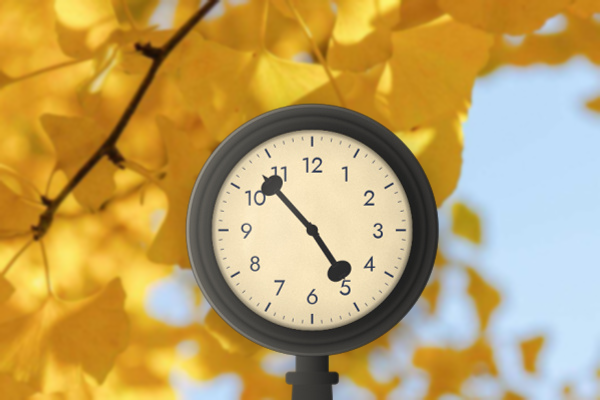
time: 4:53
